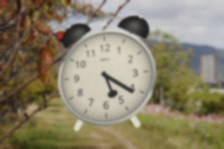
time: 5:21
